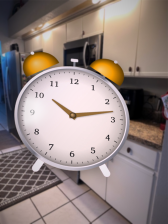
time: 10:13
